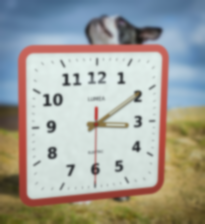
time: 3:09:30
